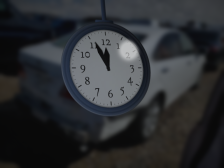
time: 11:56
